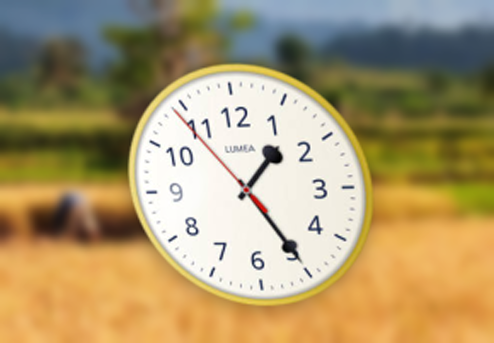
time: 1:24:54
